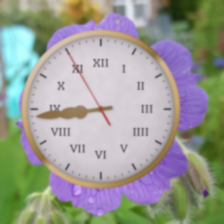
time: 8:43:55
